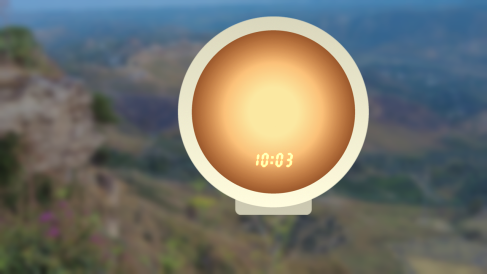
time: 10:03
